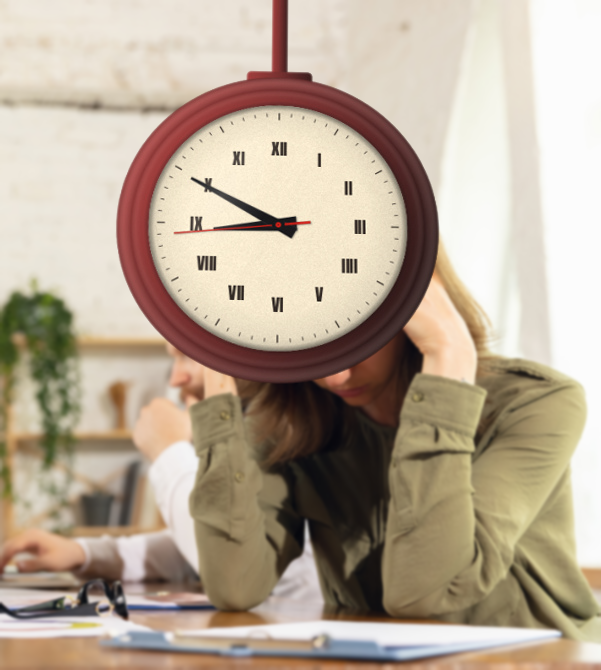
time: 8:49:44
